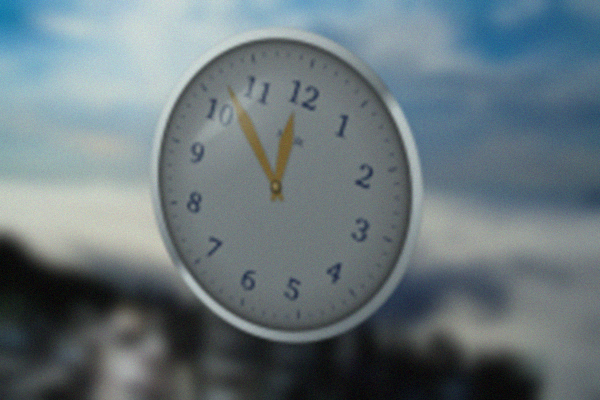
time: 11:52
